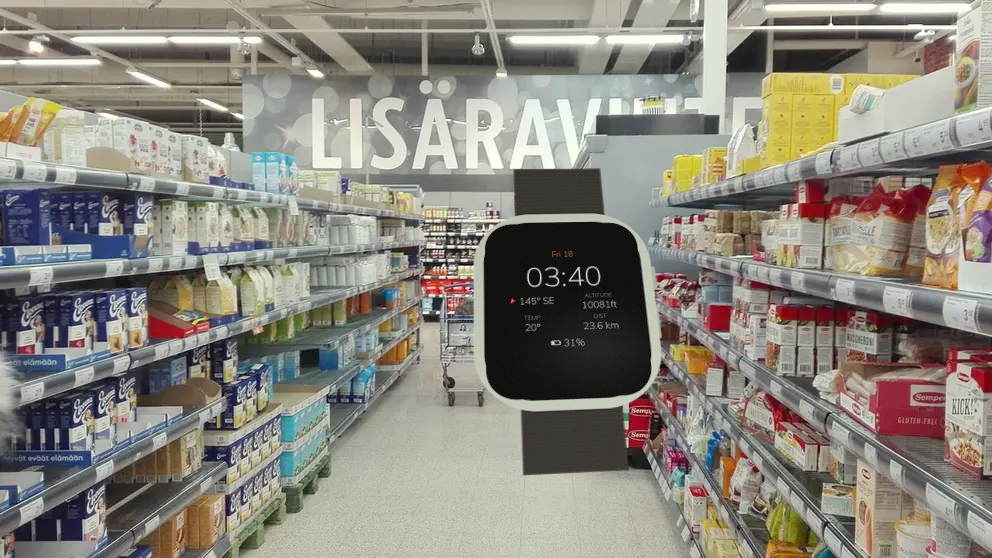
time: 3:40
